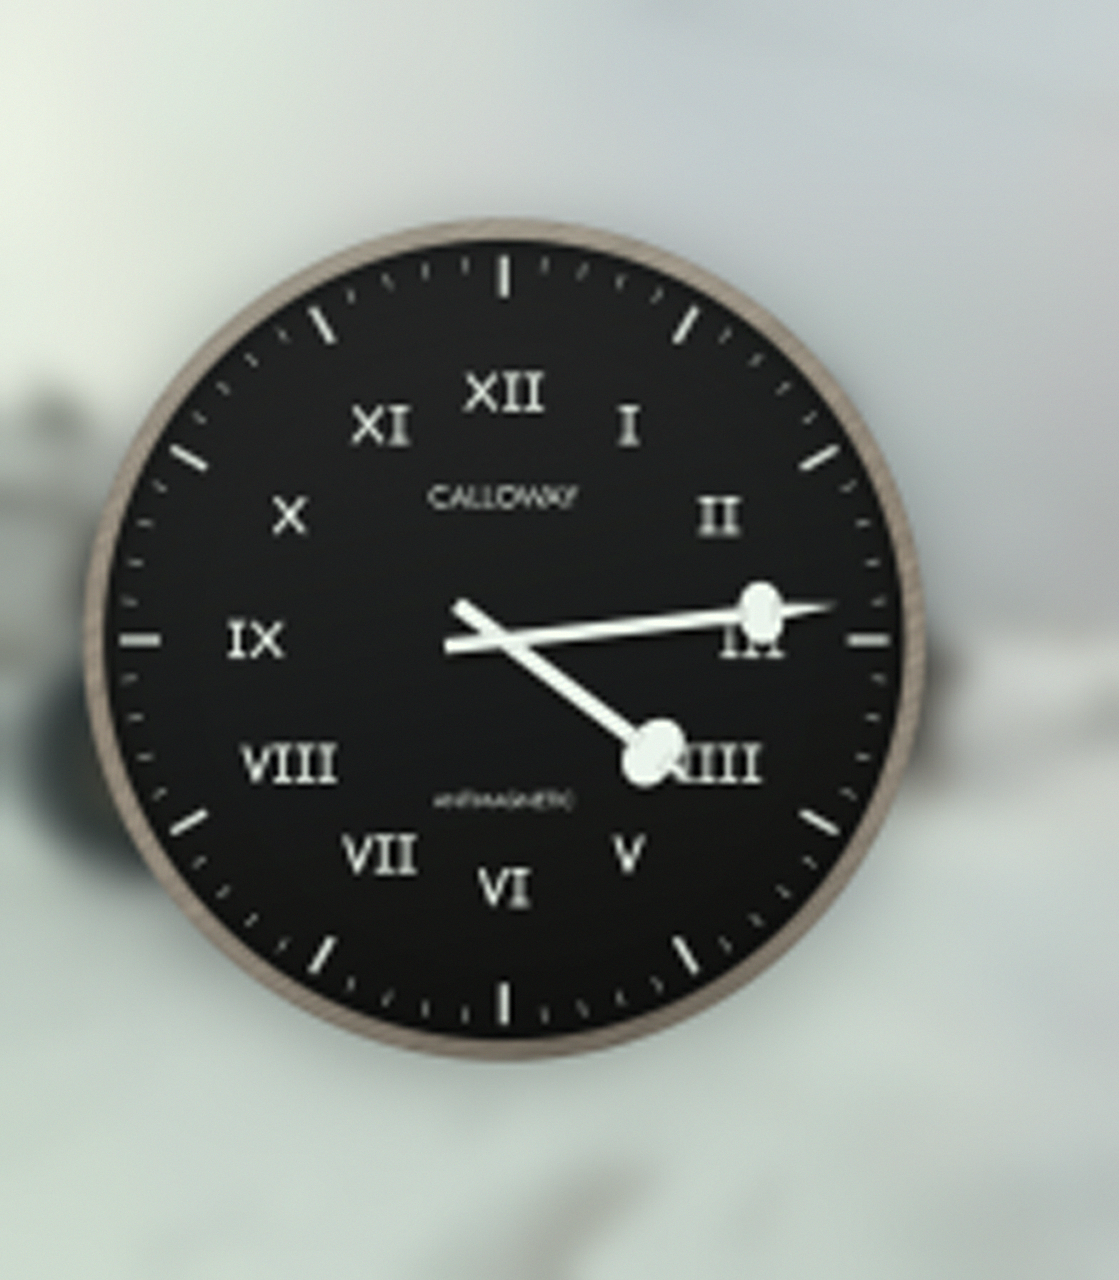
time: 4:14
